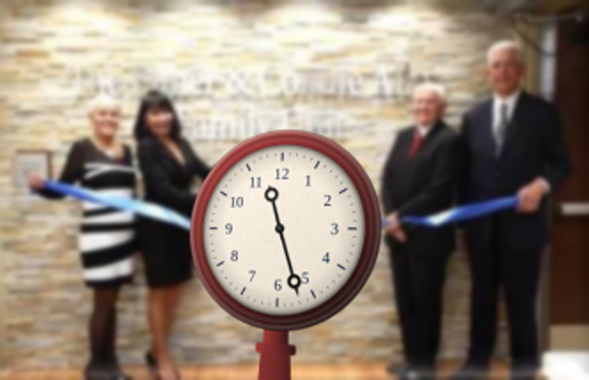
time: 11:27
